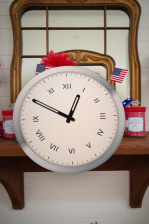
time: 12:50
